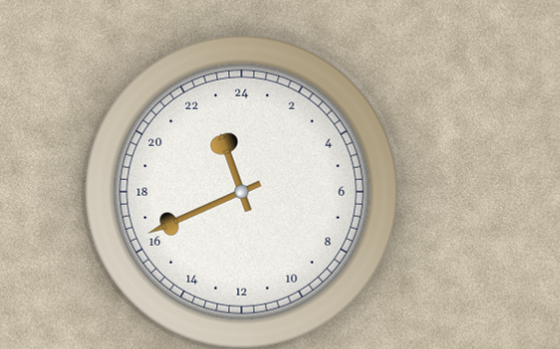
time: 22:41
